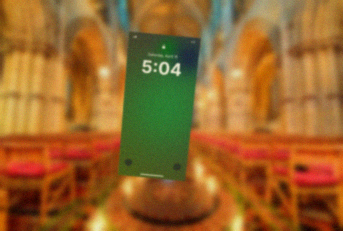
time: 5:04
